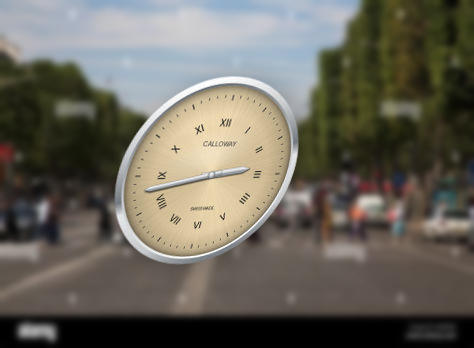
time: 2:43
